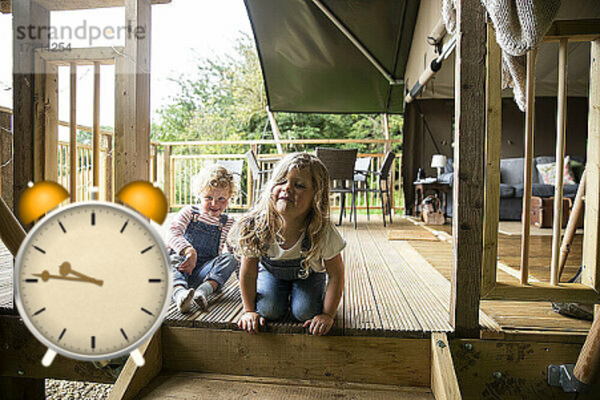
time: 9:46
